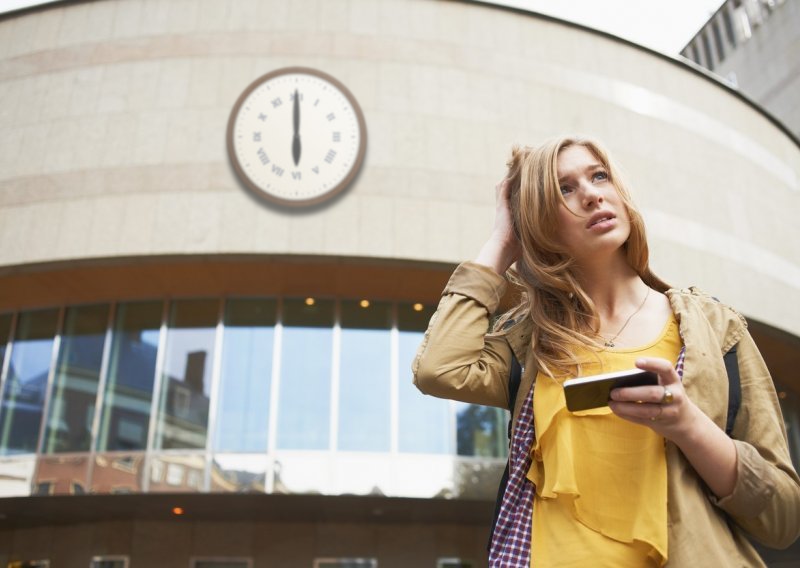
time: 6:00
